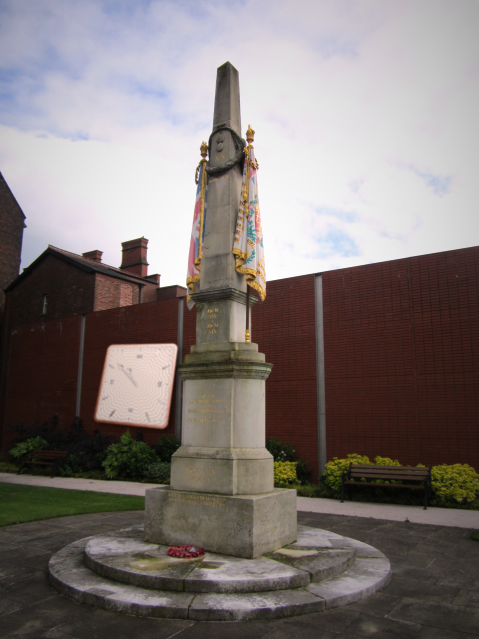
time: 10:52
